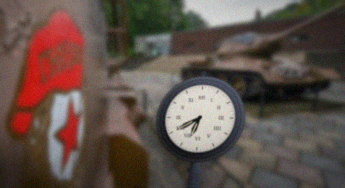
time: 6:40
